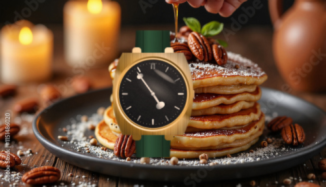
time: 4:54
